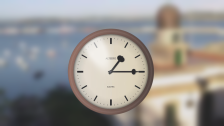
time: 1:15
